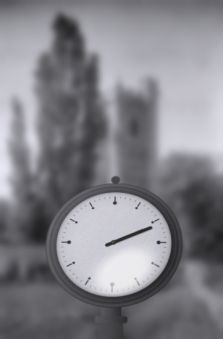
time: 2:11
